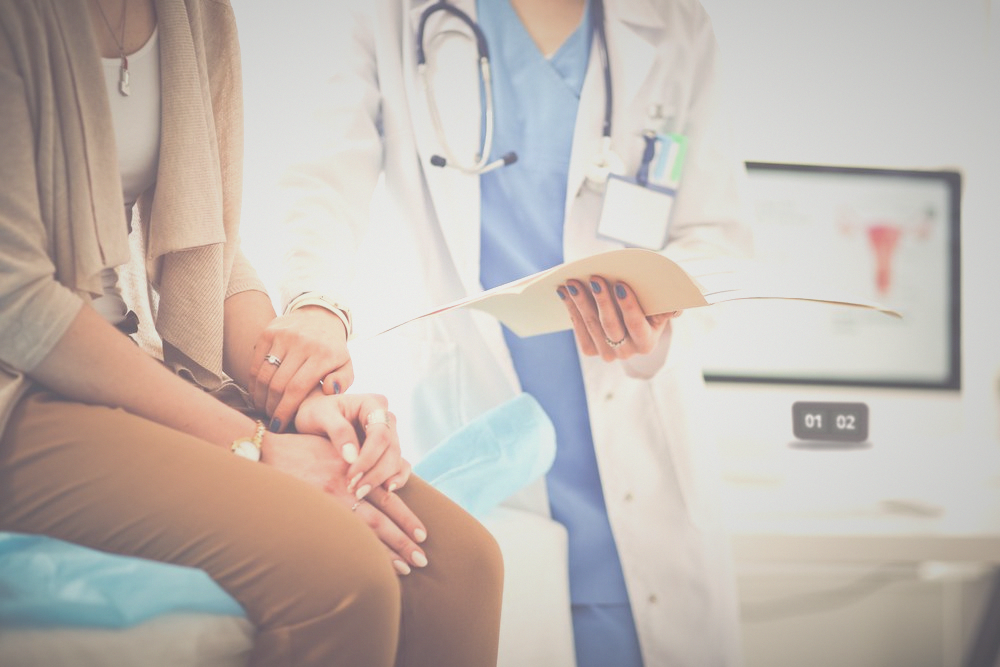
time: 1:02
